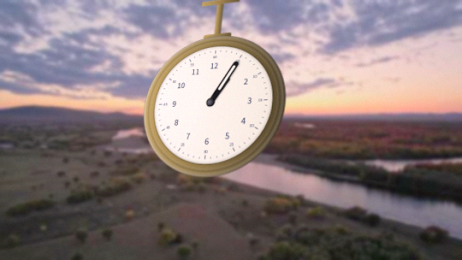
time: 1:05
